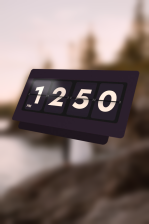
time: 12:50
